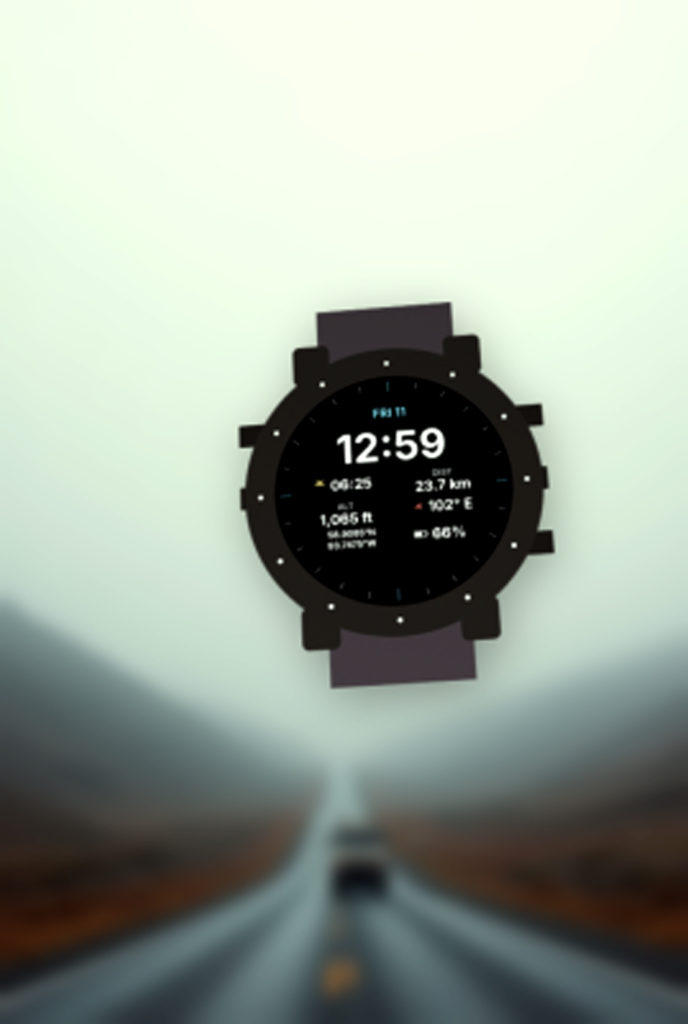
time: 12:59
